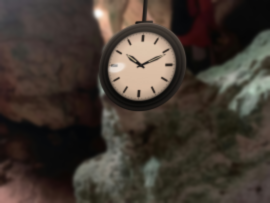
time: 10:11
